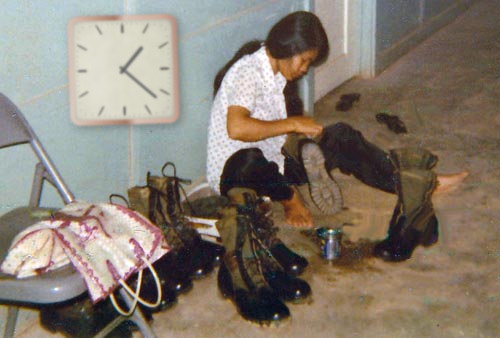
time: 1:22
